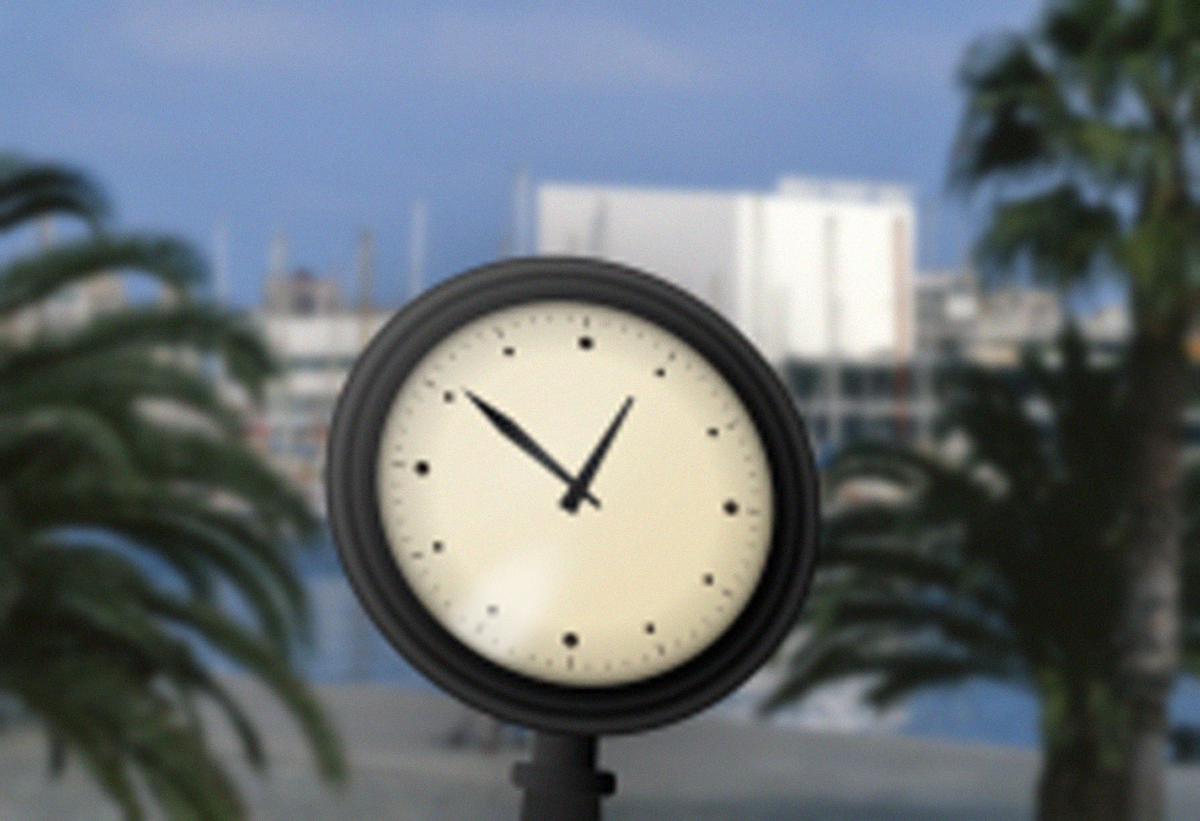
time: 12:51
